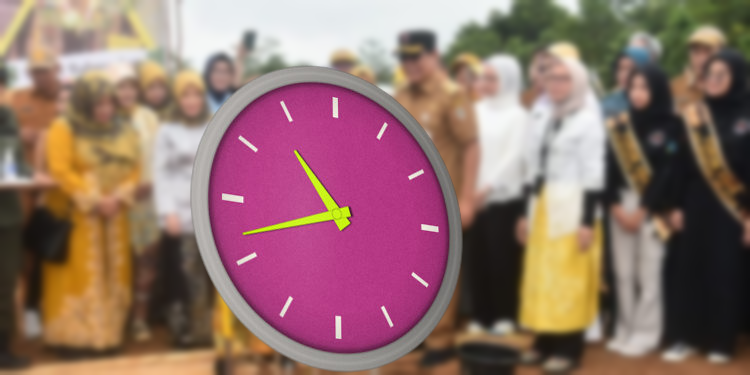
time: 10:42
